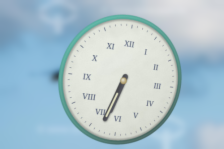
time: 6:33
